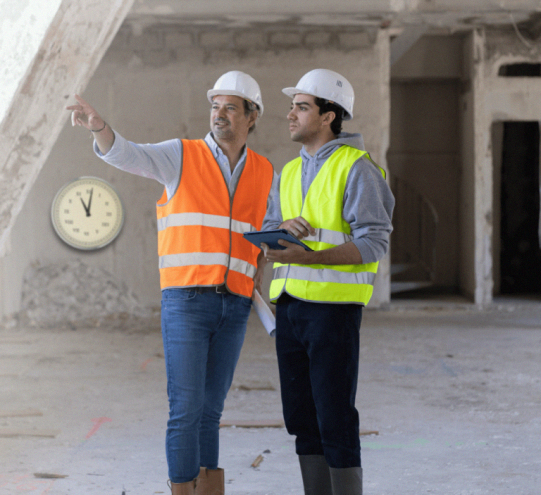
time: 11:01
